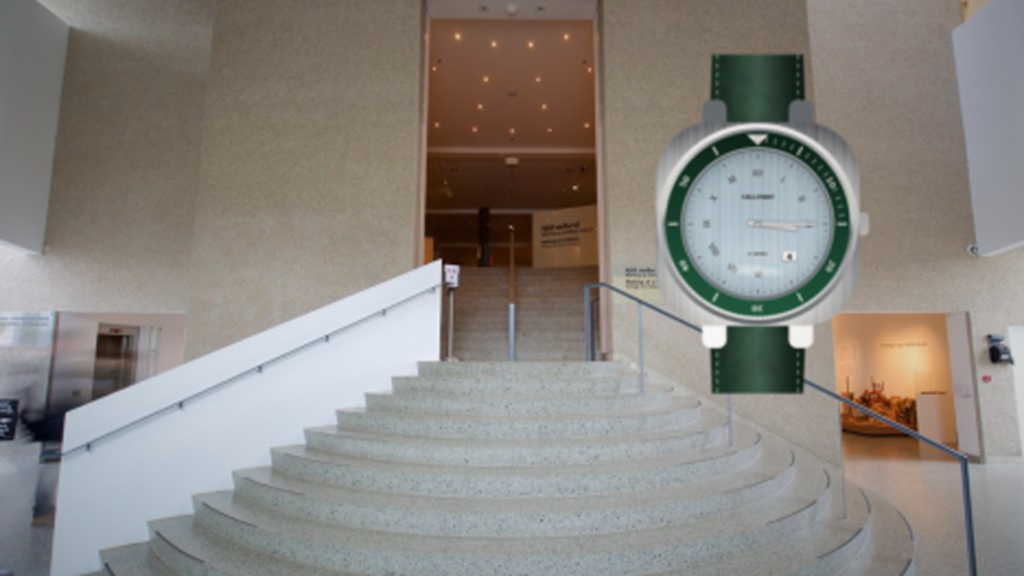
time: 3:15
